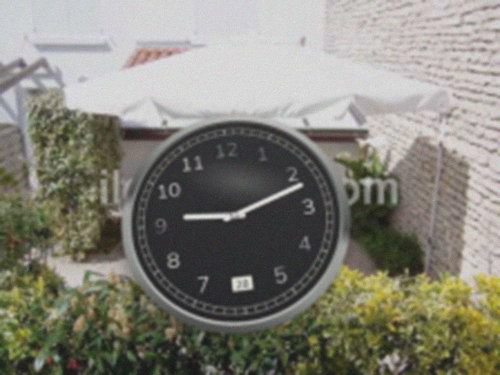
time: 9:12
